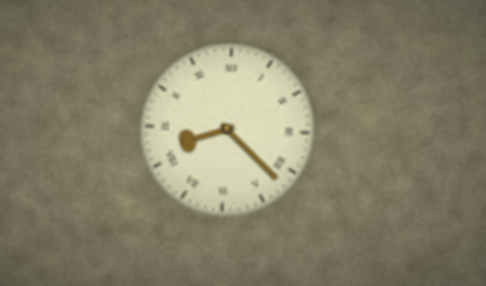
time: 8:22
